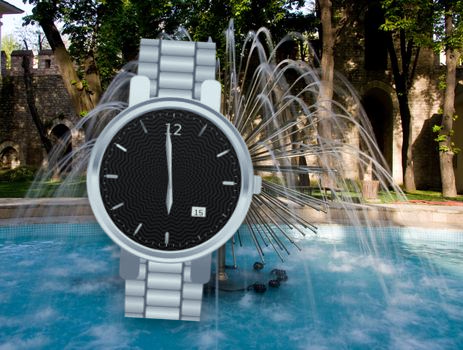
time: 5:59
